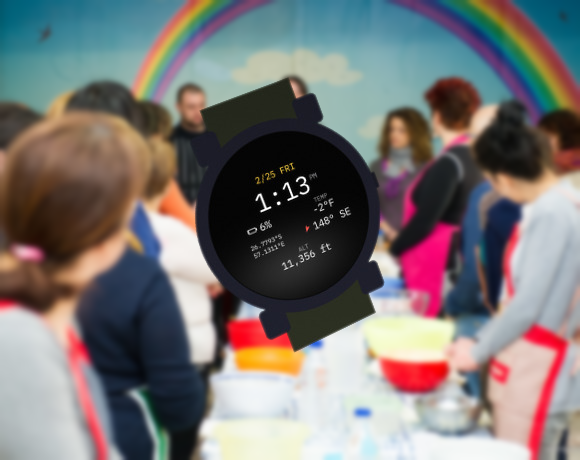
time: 1:13
